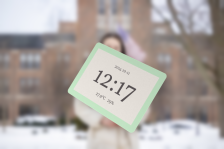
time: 12:17
